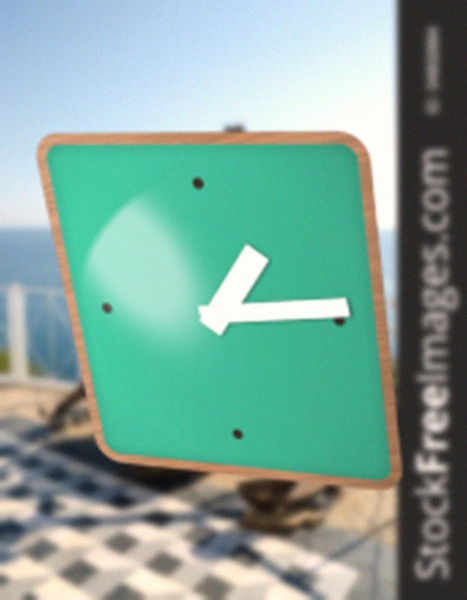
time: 1:14
